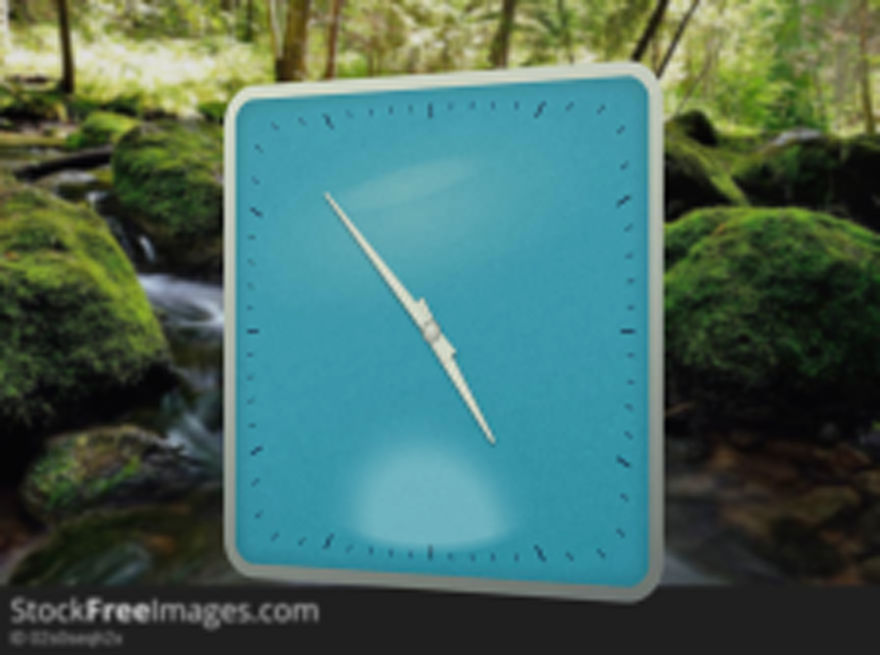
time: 4:53
